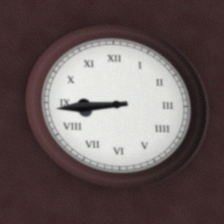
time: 8:44
